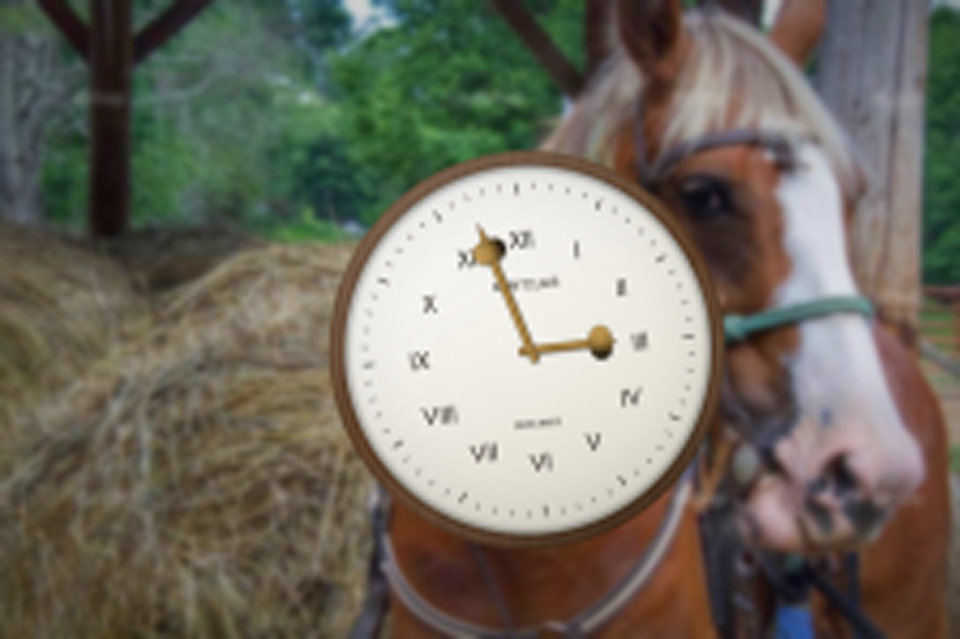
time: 2:57
